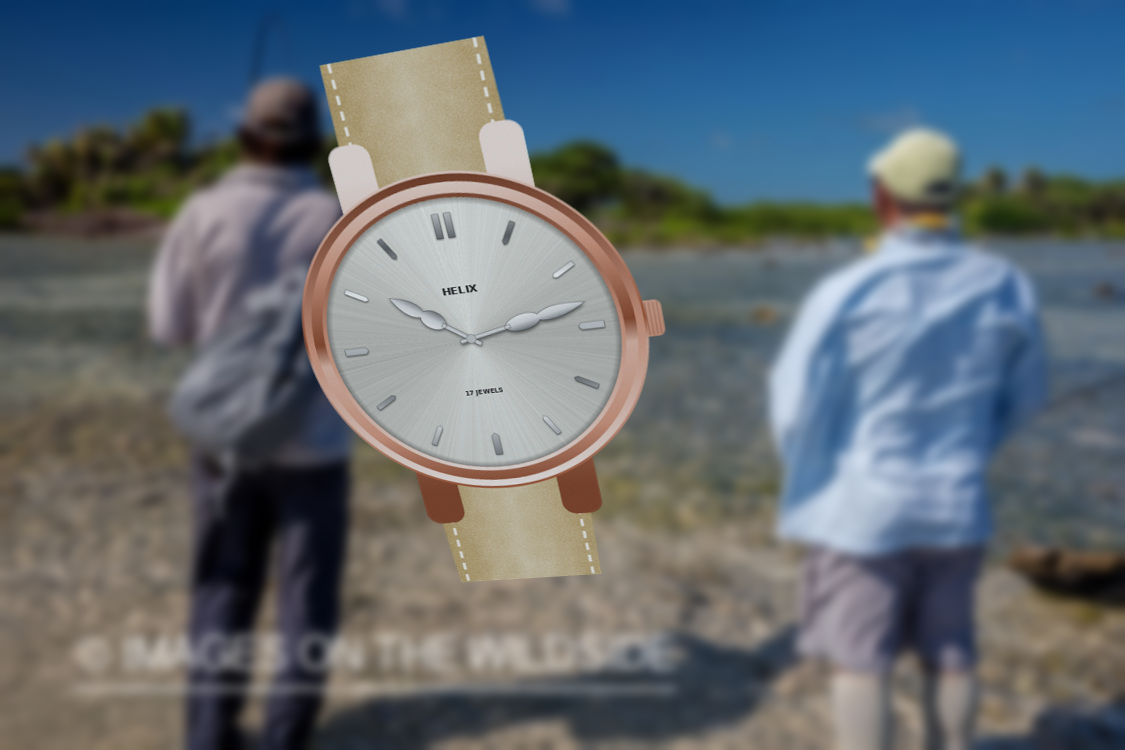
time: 10:13
